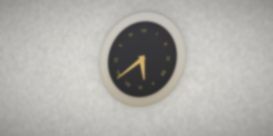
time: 5:39
